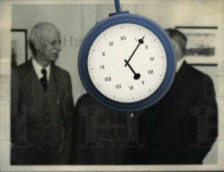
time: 5:07
